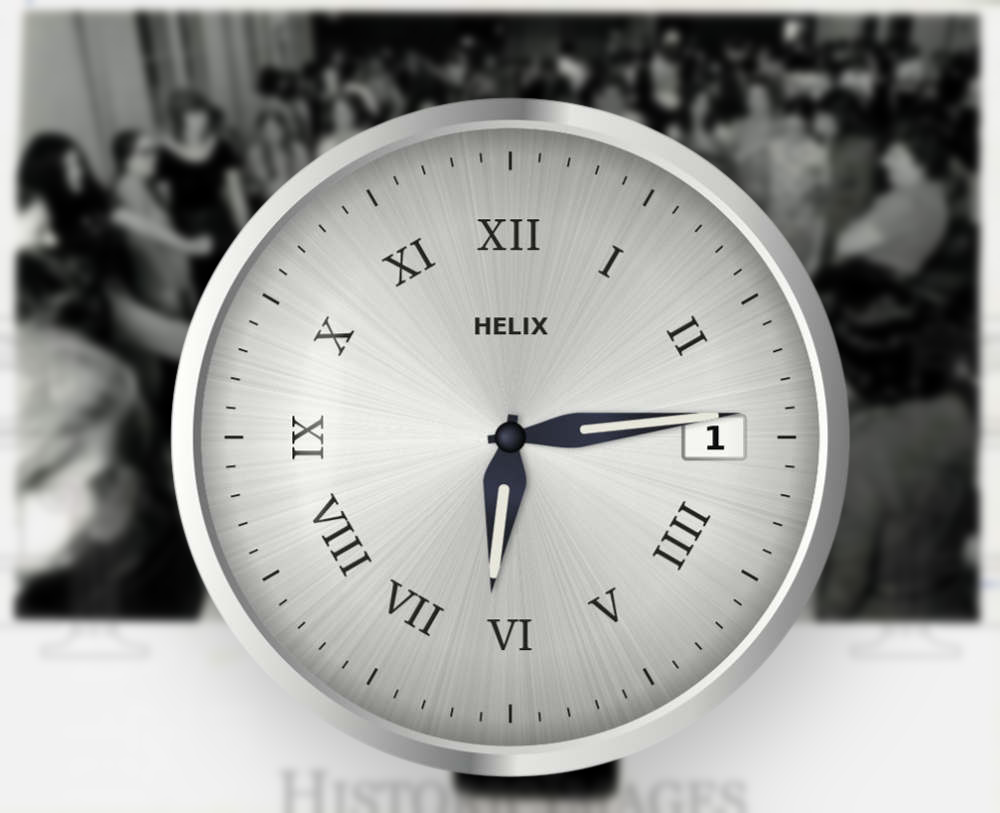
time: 6:14
